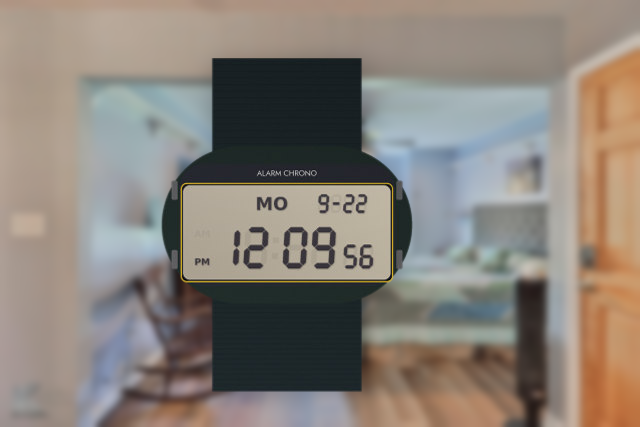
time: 12:09:56
